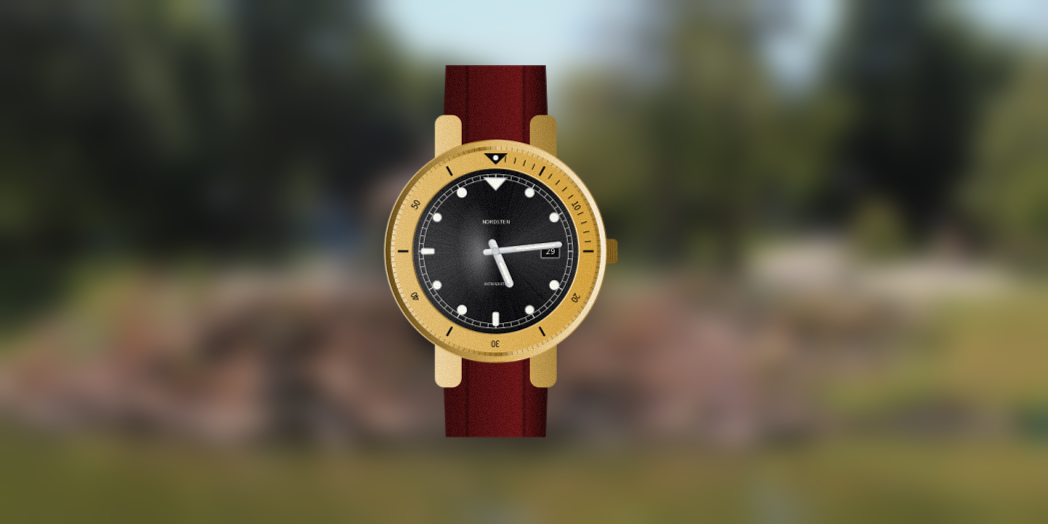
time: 5:14
